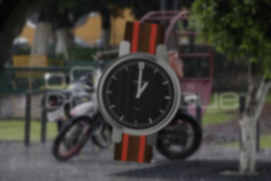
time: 1:00
